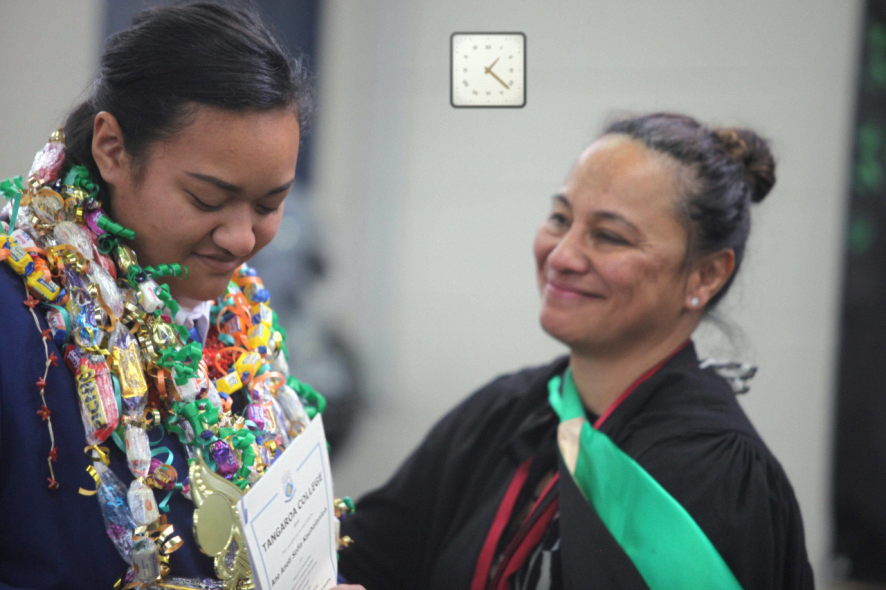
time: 1:22
